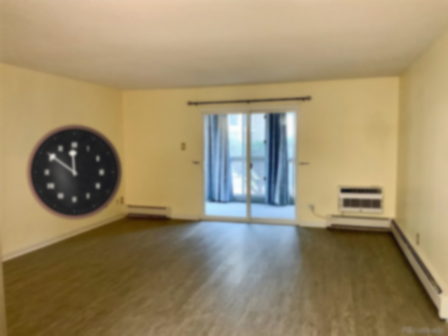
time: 11:51
